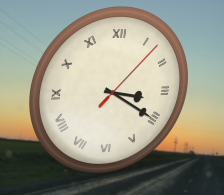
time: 3:20:07
